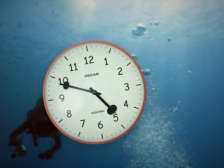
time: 4:49
